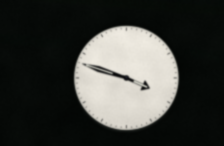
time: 3:48
